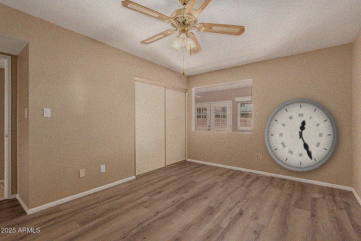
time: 12:26
